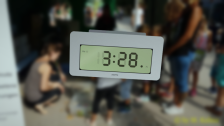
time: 3:28
